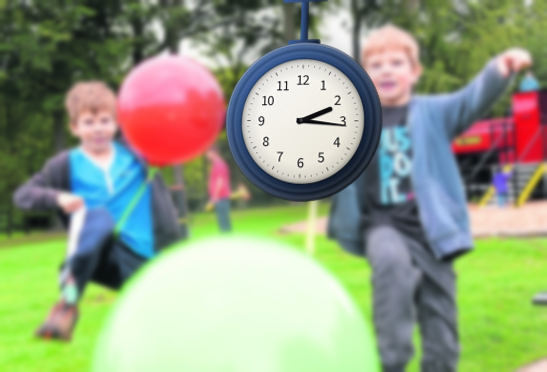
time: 2:16
